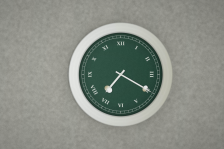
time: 7:20
